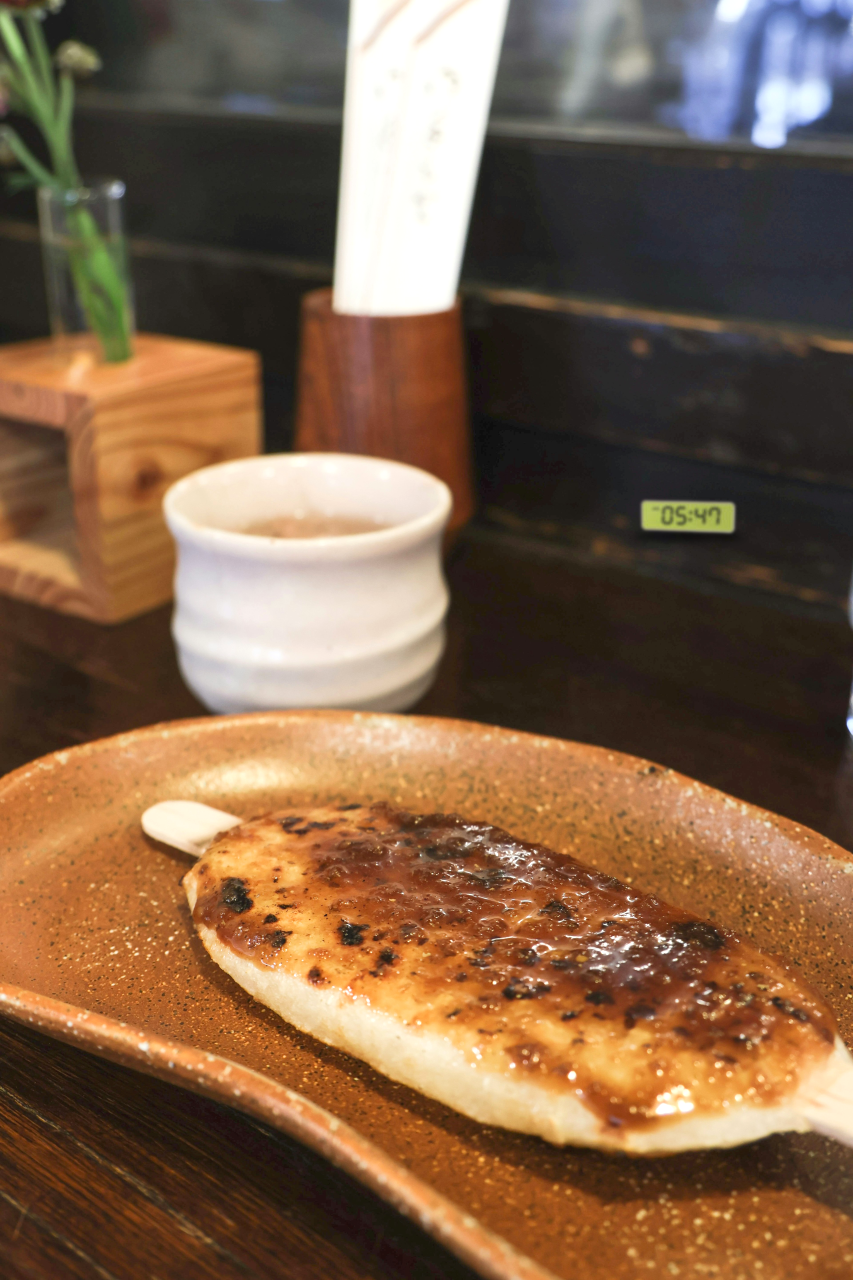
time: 5:47
